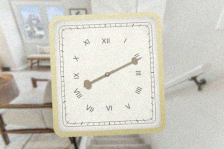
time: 8:11
